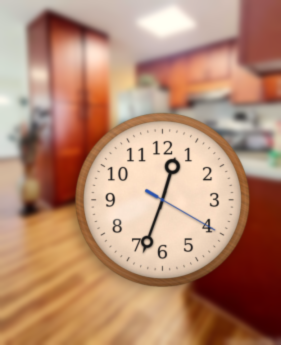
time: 12:33:20
